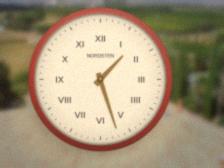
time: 1:27
